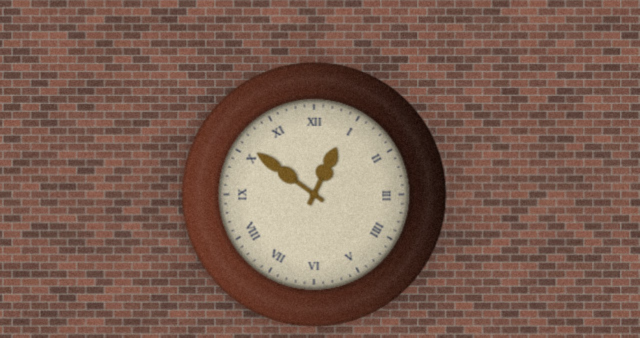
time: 12:51
